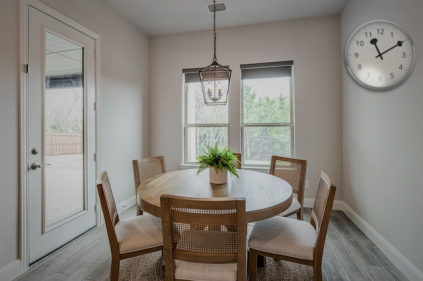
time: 11:10
